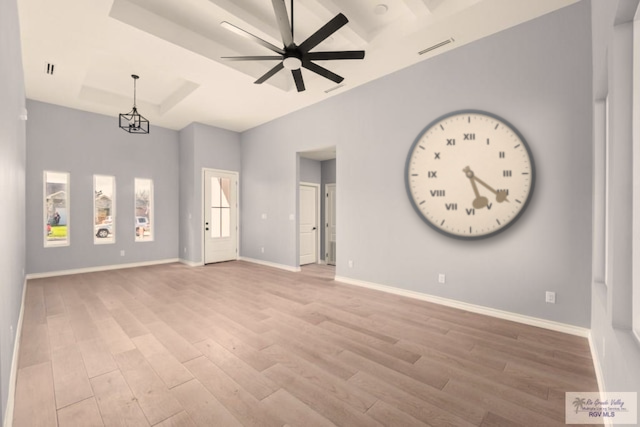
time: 5:21
